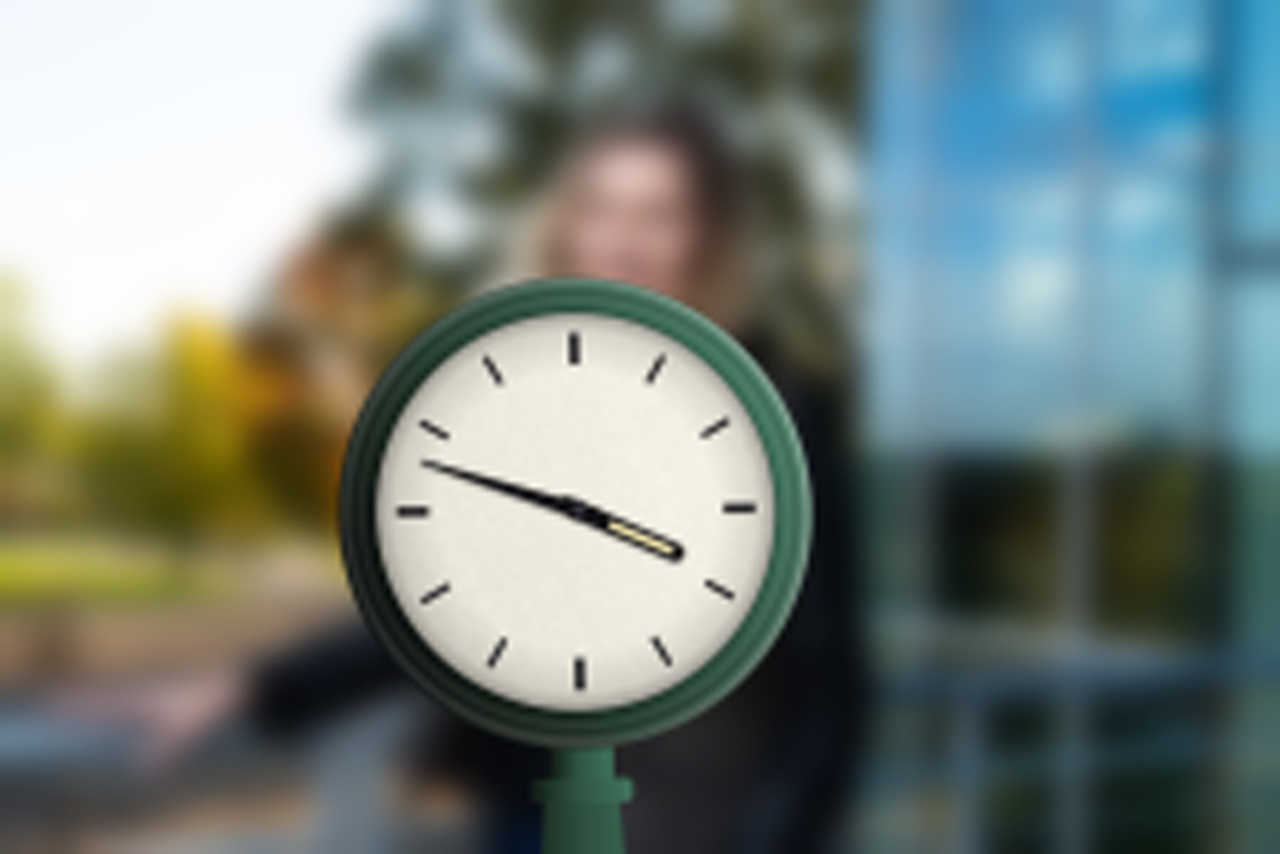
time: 3:48
